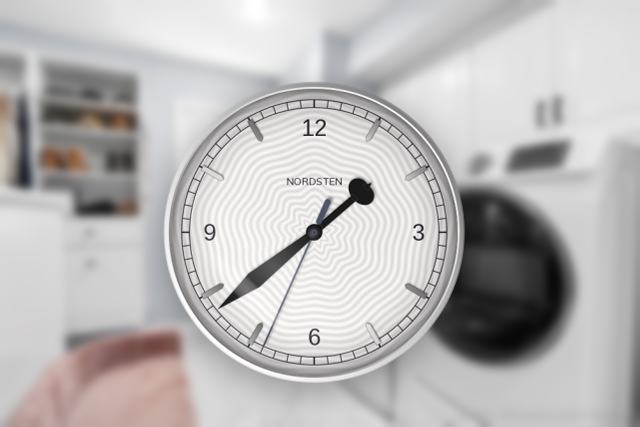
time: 1:38:34
